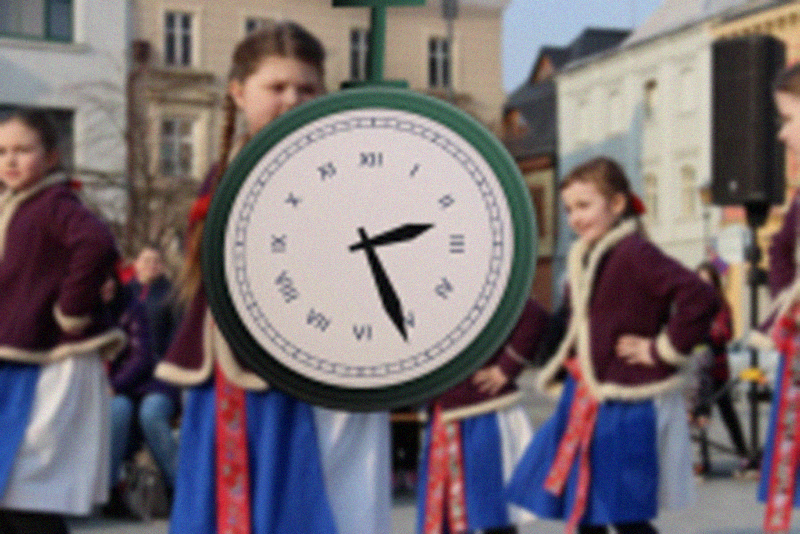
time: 2:26
